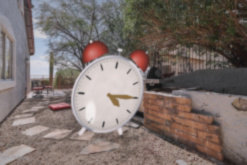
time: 4:15
